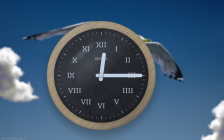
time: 12:15
